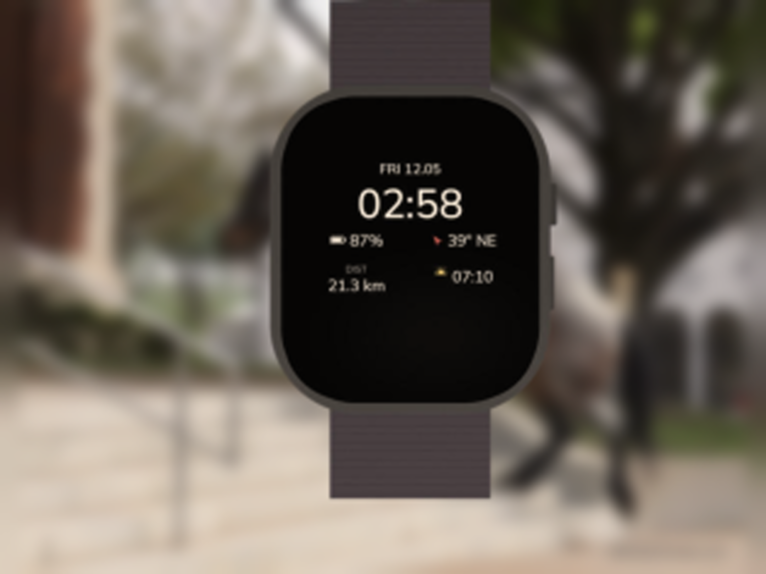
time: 2:58
